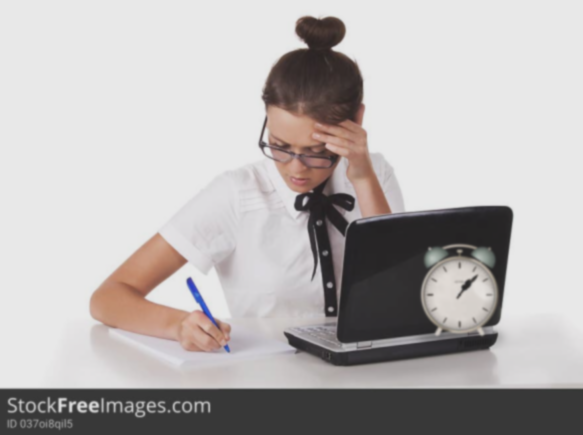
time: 1:07
